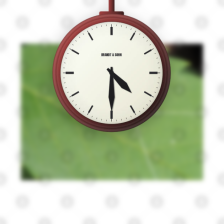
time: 4:30
